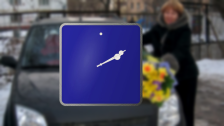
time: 2:10
